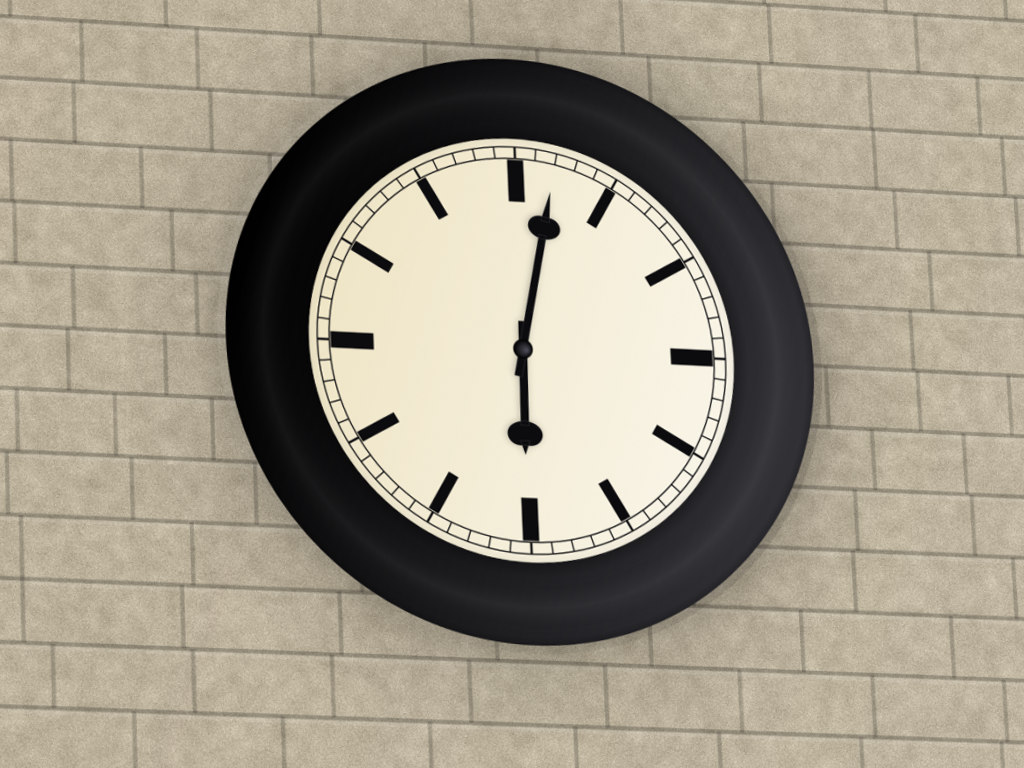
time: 6:02
